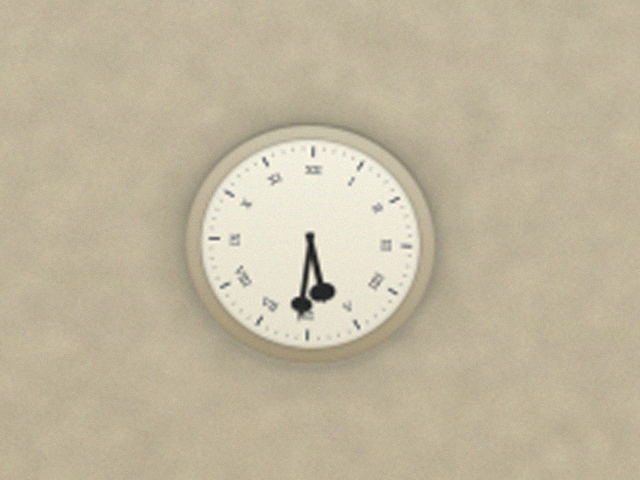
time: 5:31
